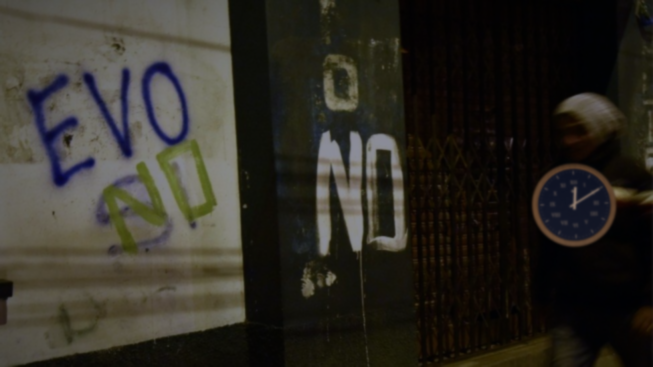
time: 12:10
